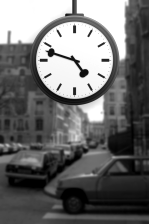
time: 4:48
